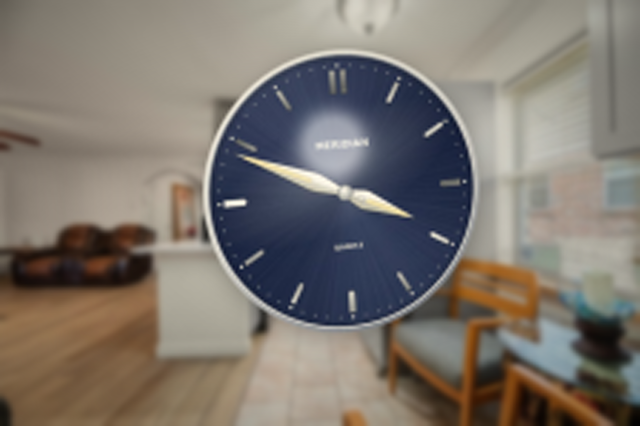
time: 3:49
